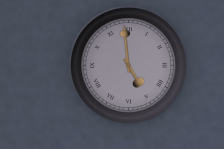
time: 4:59
